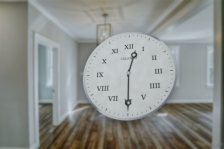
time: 12:30
